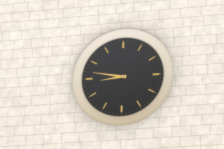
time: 8:47
